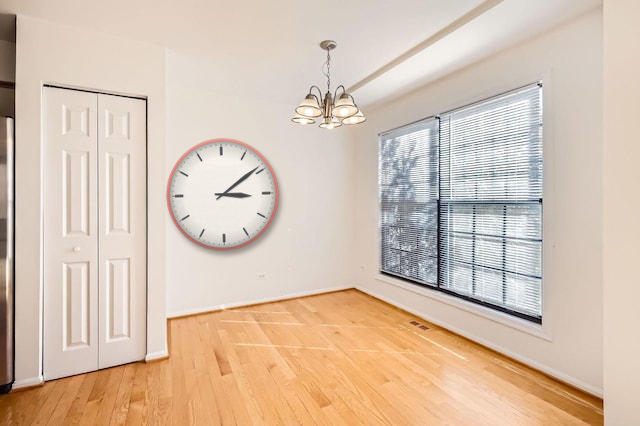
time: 3:09
